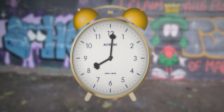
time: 8:01
